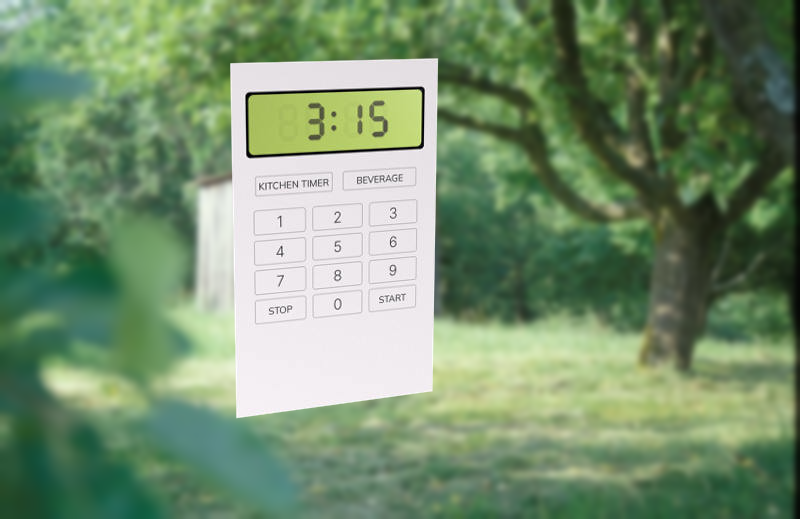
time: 3:15
